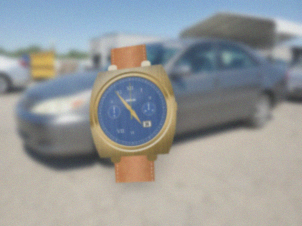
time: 4:54
